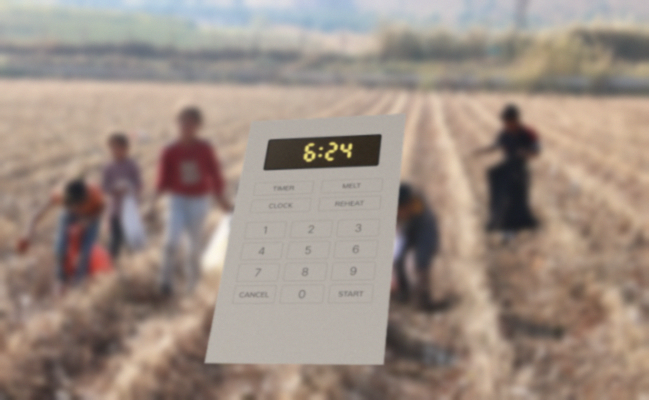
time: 6:24
